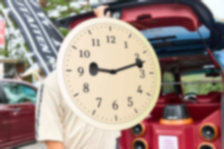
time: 9:12
